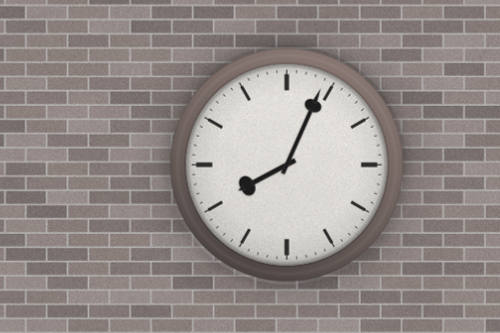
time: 8:04
